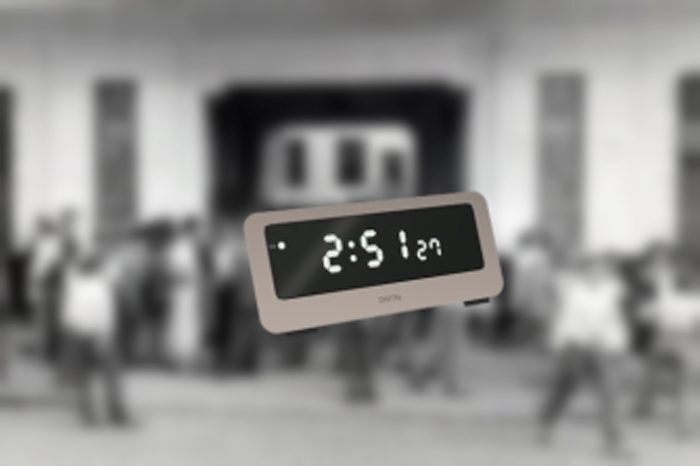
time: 2:51:27
